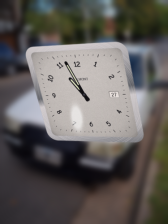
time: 10:57
